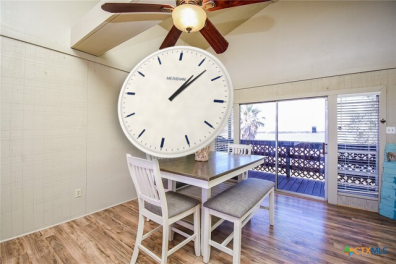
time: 1:07
